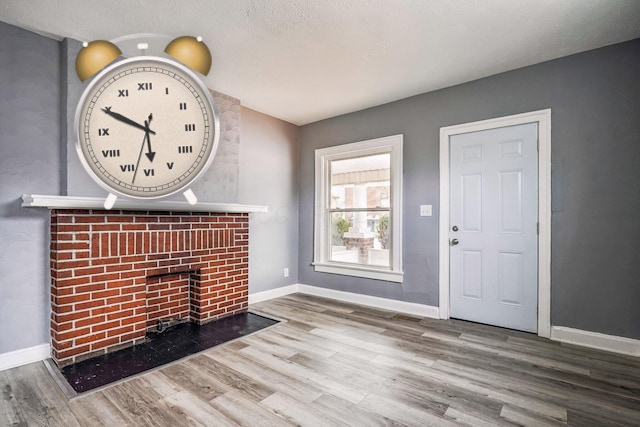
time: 5:49:33
